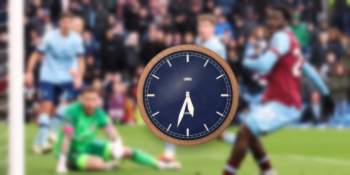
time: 5:33
